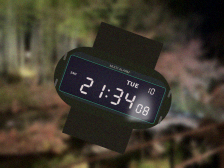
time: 21:34:08
